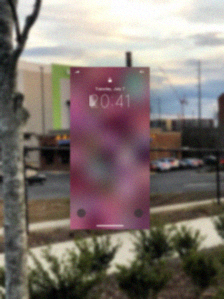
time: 20:41
